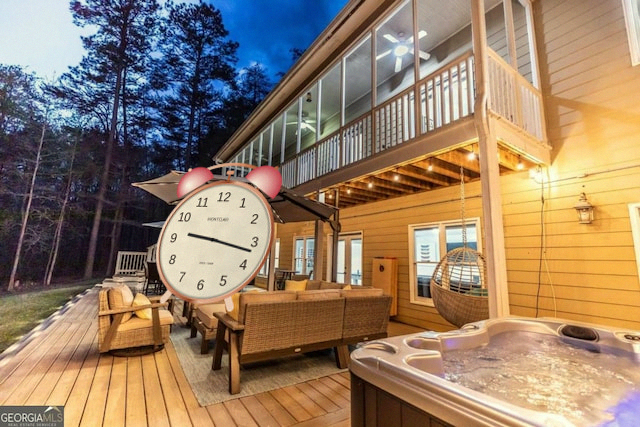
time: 9:17
